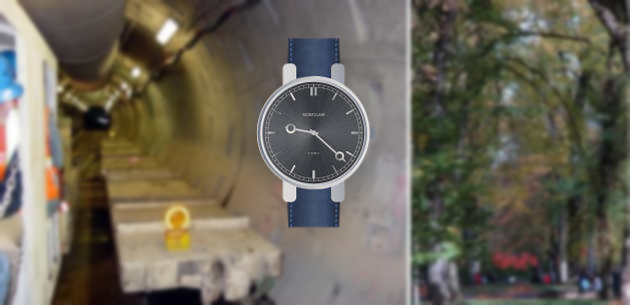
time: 9:22
